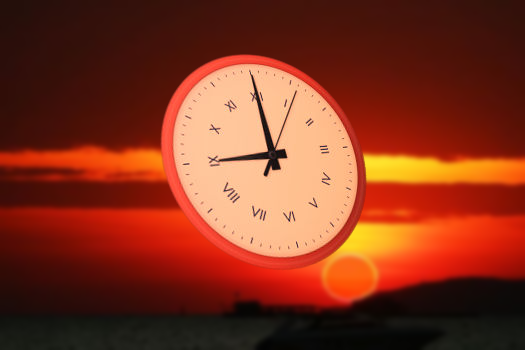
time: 9:00:06
